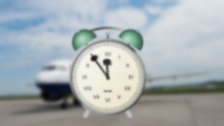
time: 11:54
